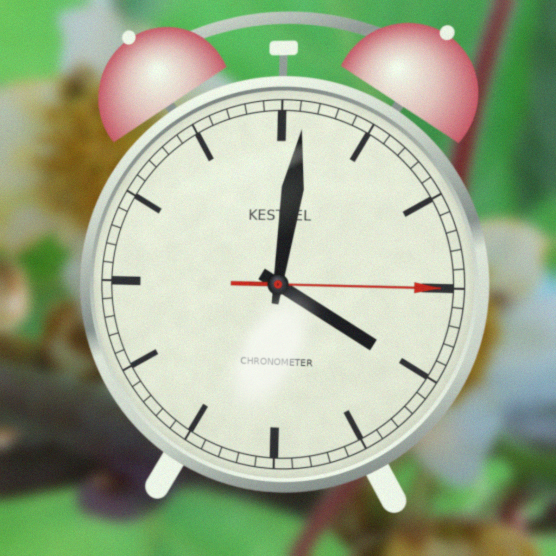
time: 4:01:15
